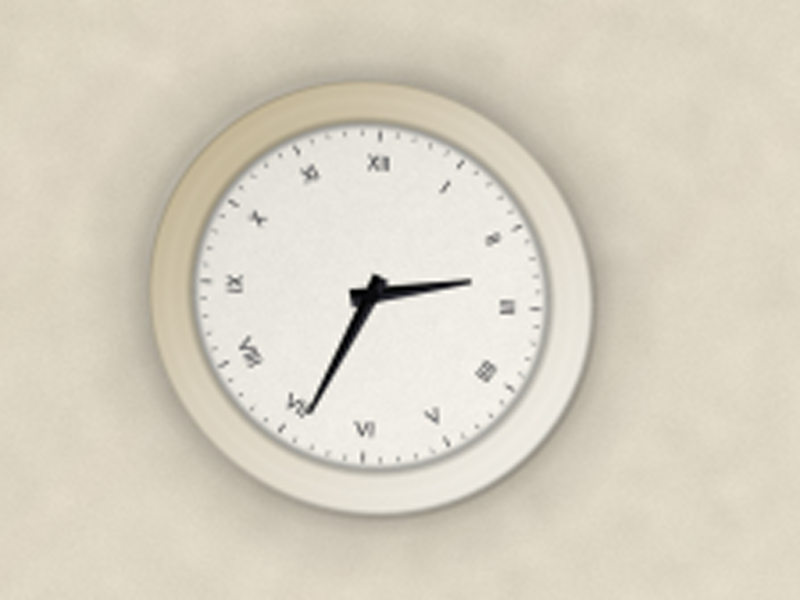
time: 2:34
